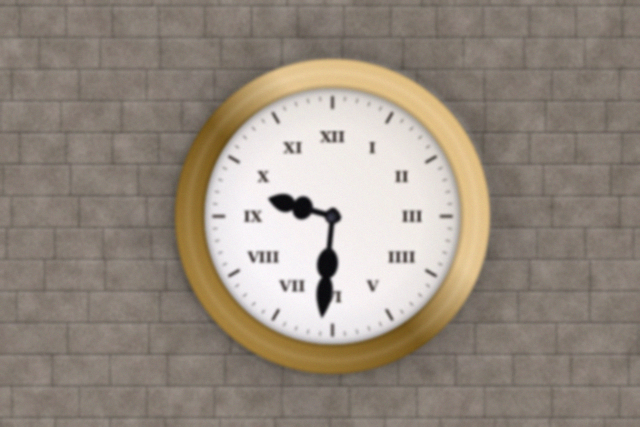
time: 9:31
